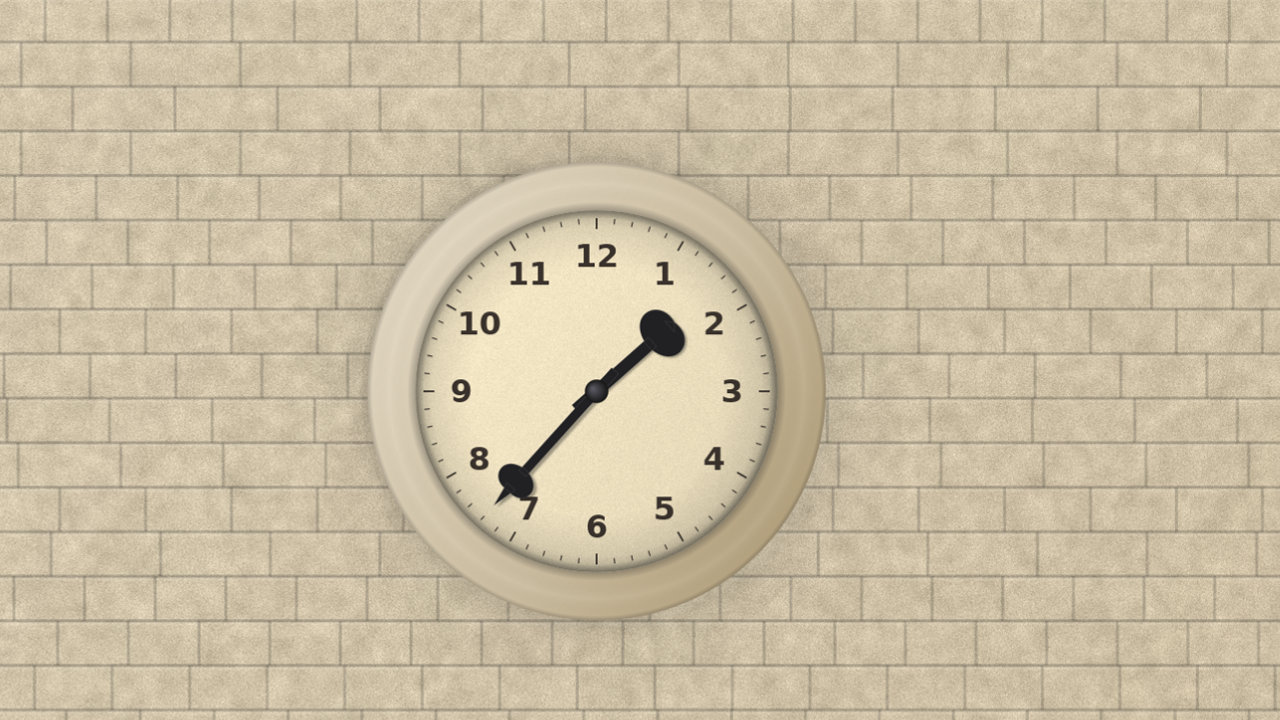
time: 1:37
